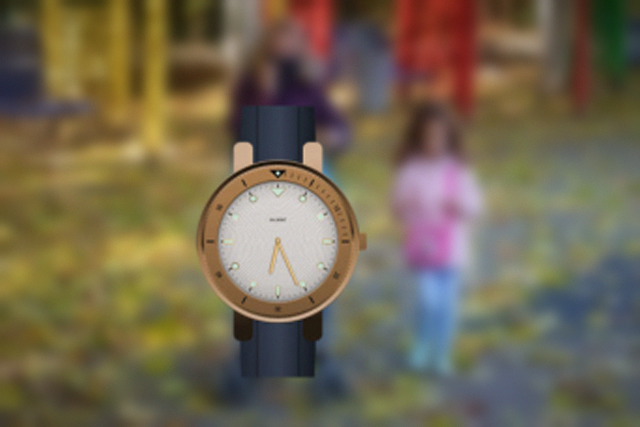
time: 6:26
